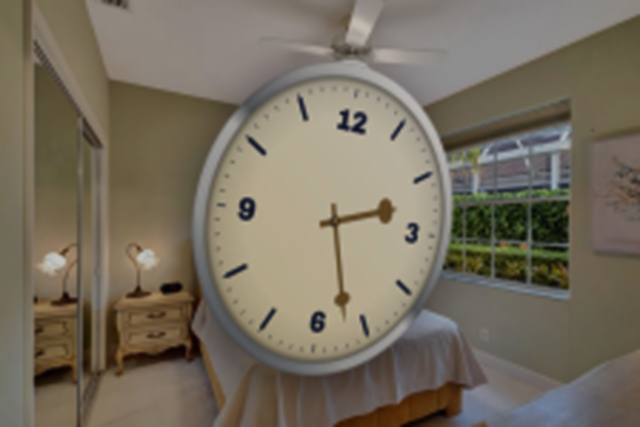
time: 2:27
